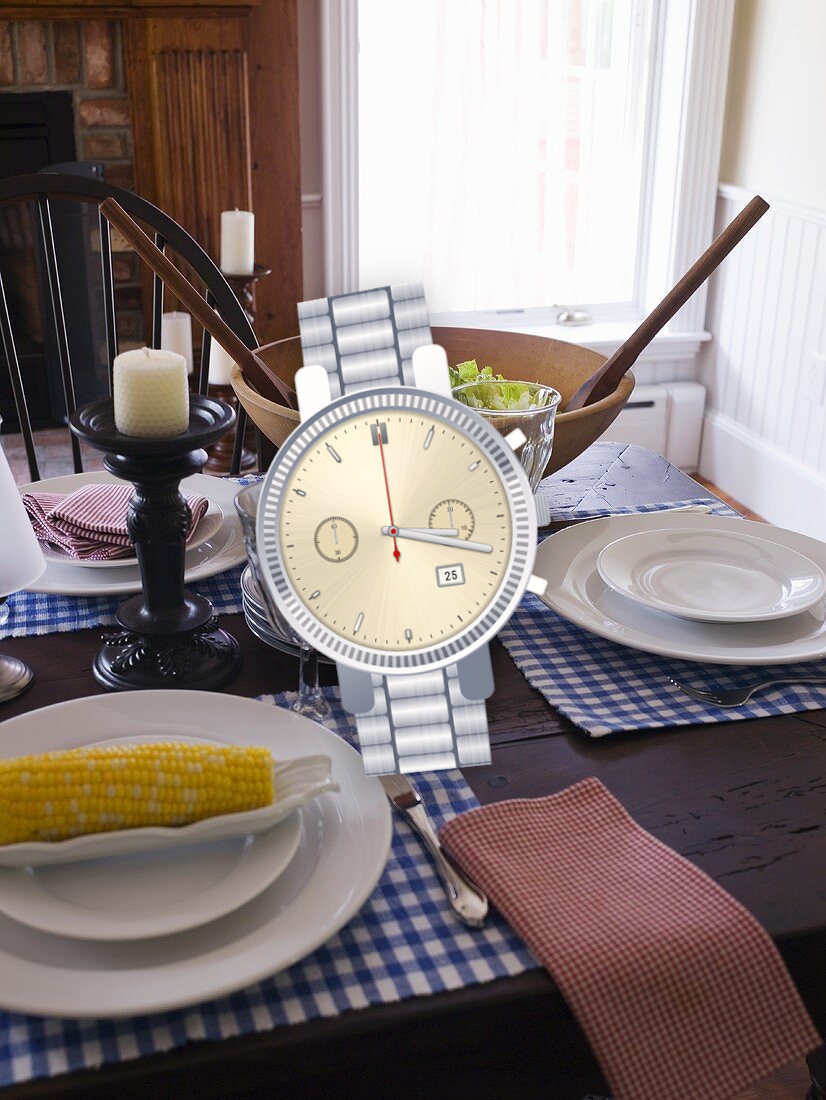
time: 3:18
